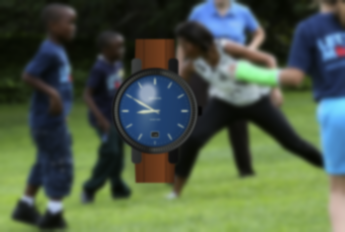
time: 8:50
